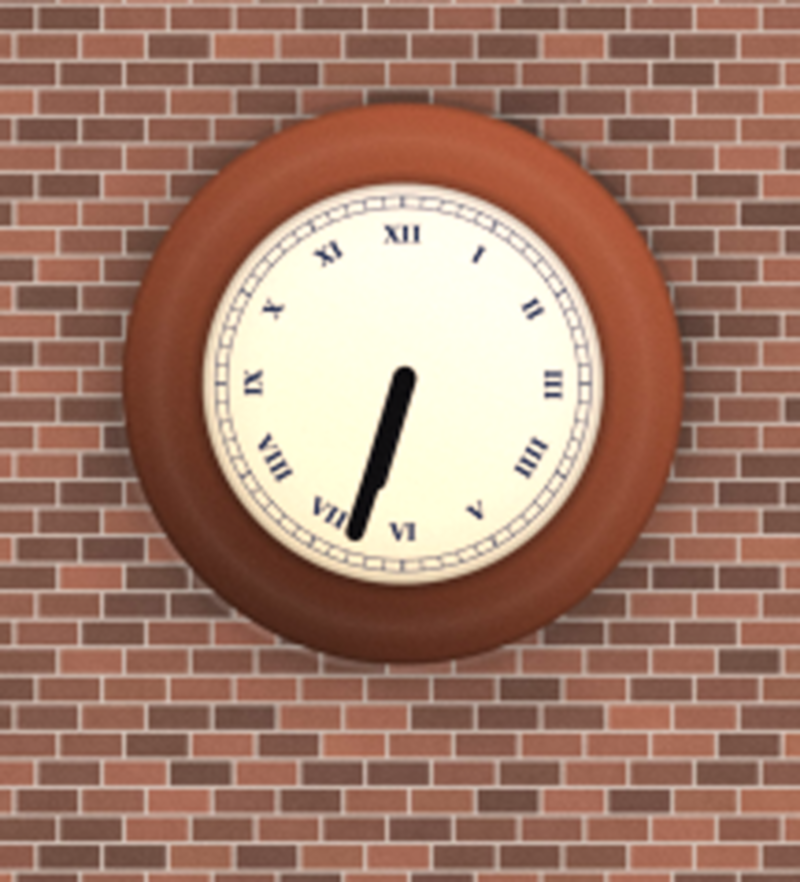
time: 6:33
